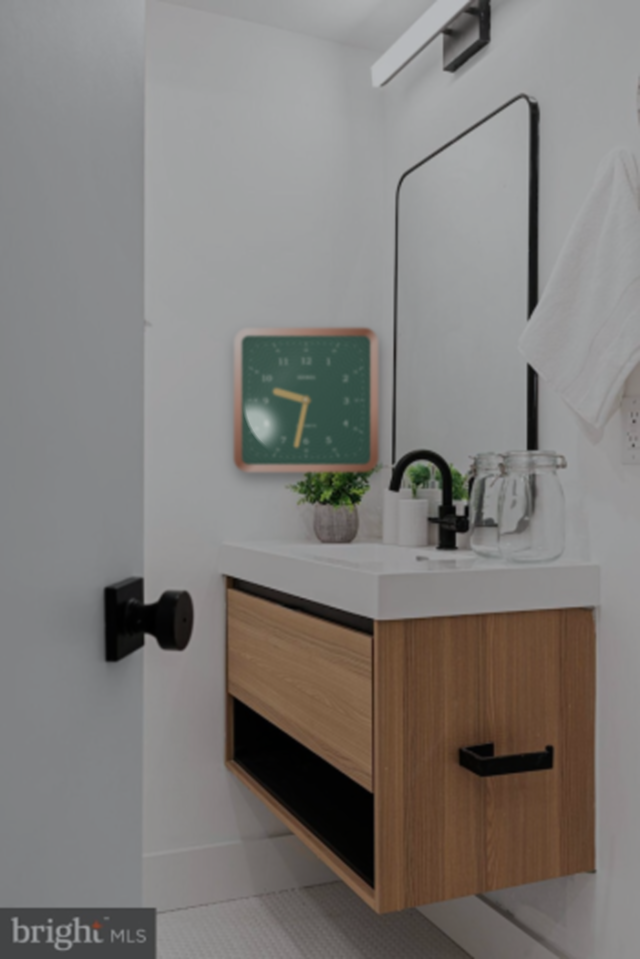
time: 9:32
